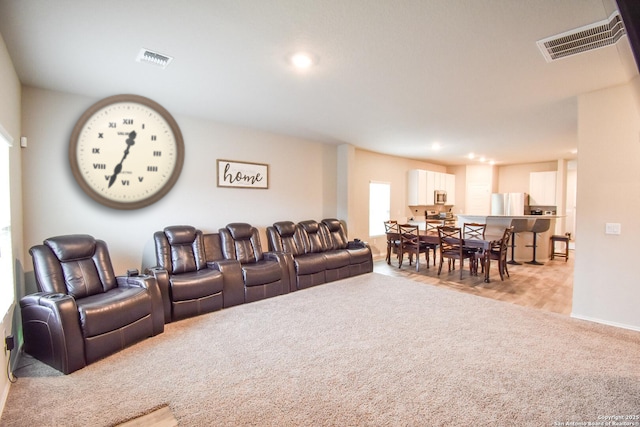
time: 12:34
